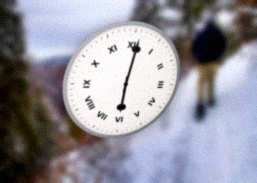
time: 6:01
